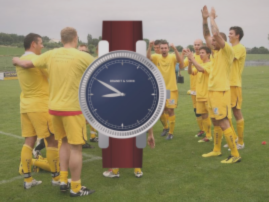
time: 8:50
